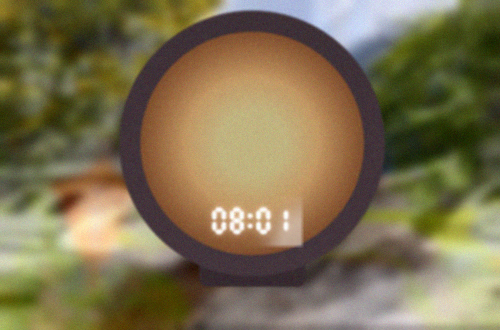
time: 8:01
